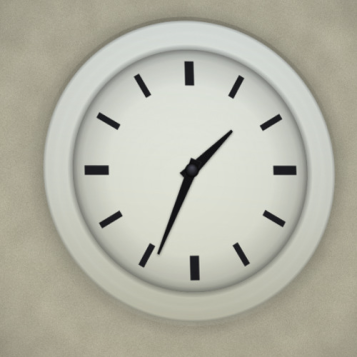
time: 1:34
